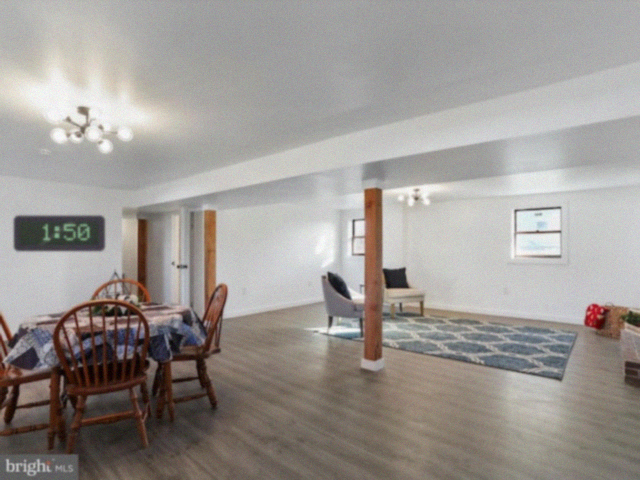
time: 1:50
